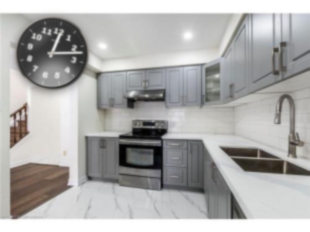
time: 12:12
